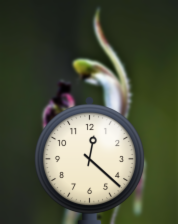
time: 12:22
